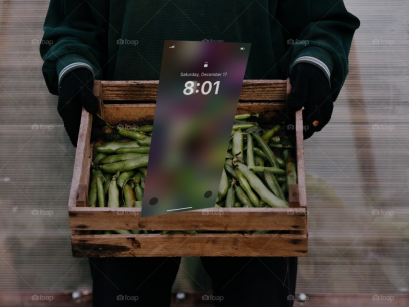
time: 8:01
